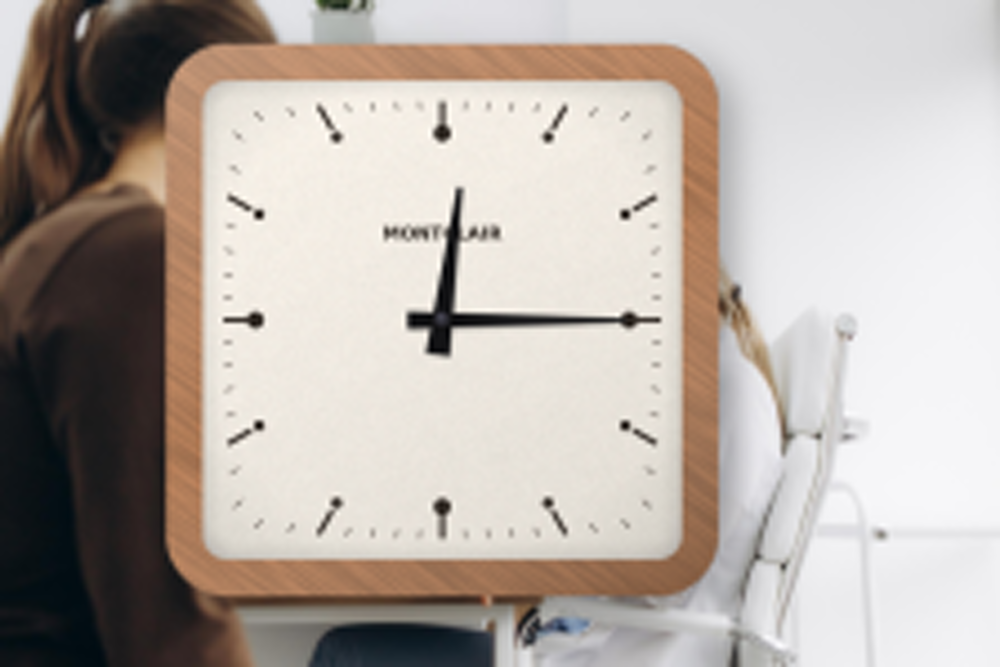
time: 12:15
